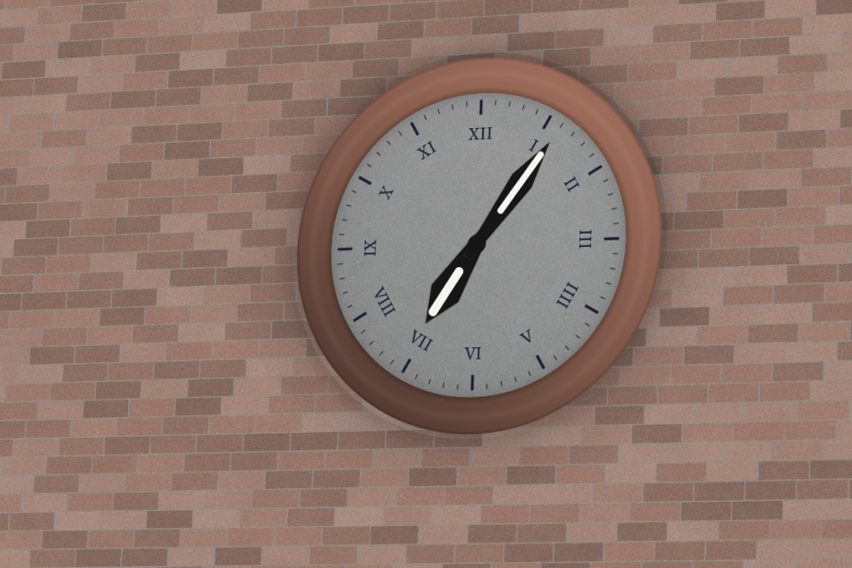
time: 7:06
